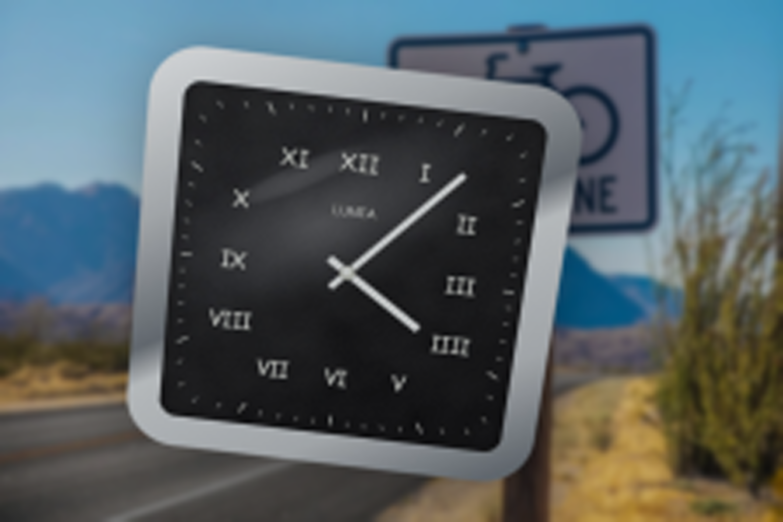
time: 4:07
